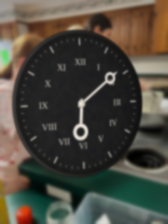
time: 6:09
